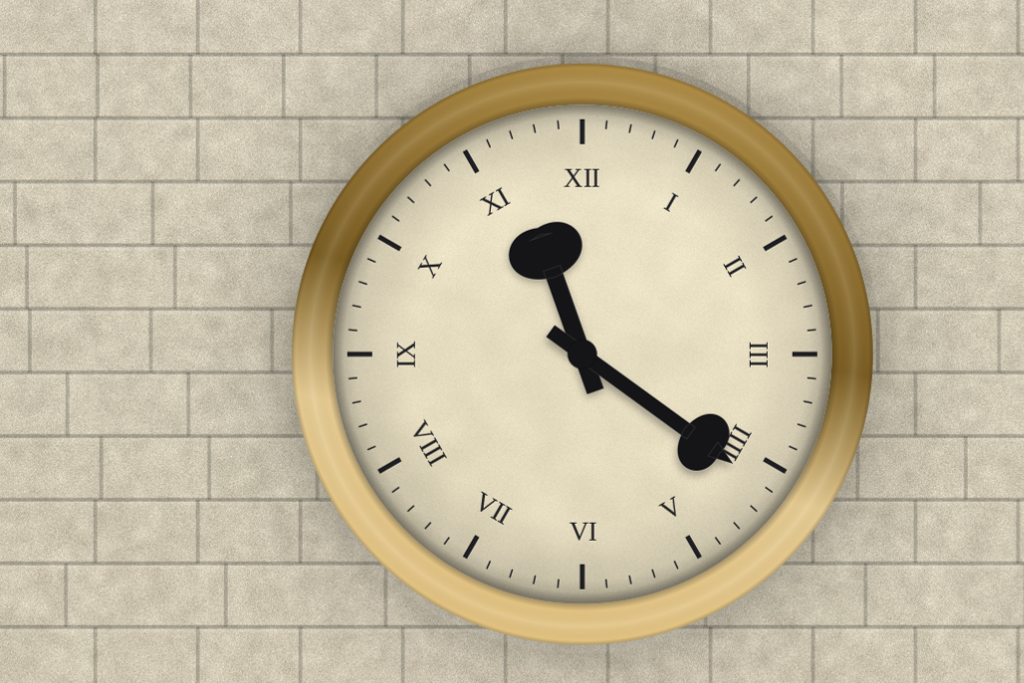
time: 11:21
